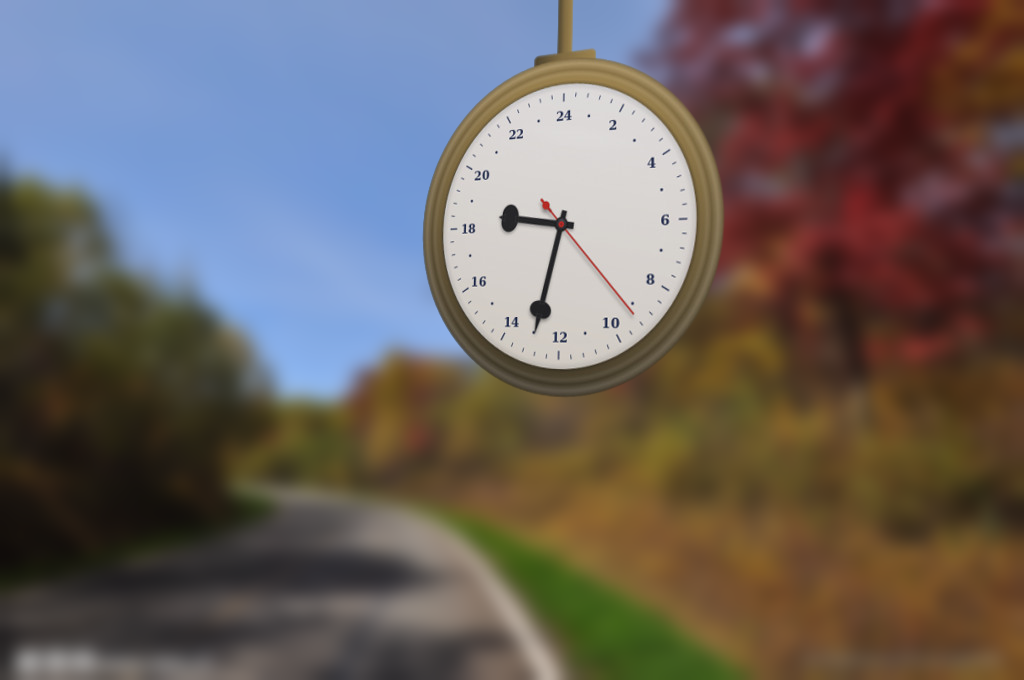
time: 18:32:23
